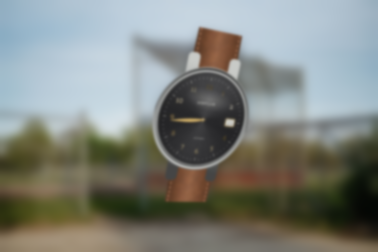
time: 8:44
